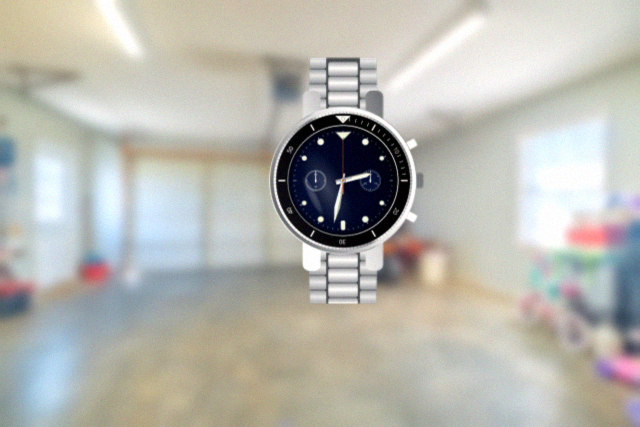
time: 2:32
